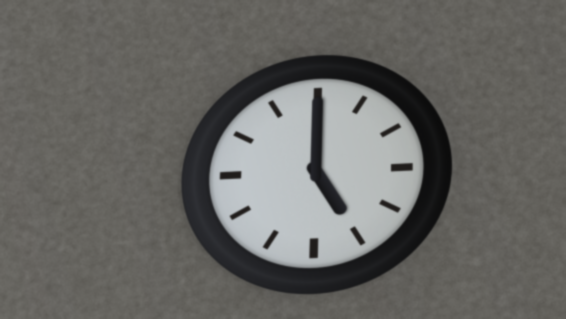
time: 5:00
